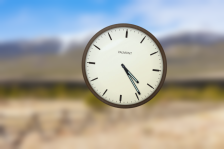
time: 4:24
